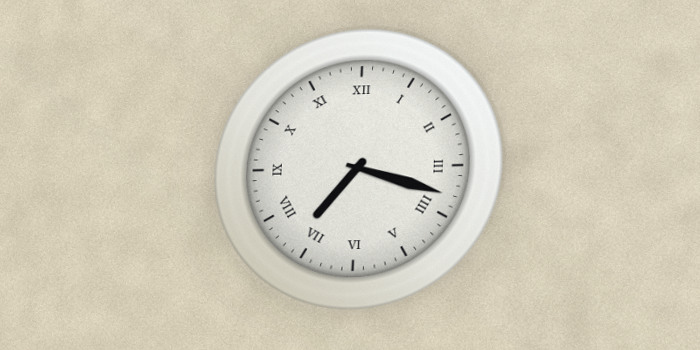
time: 7:18
